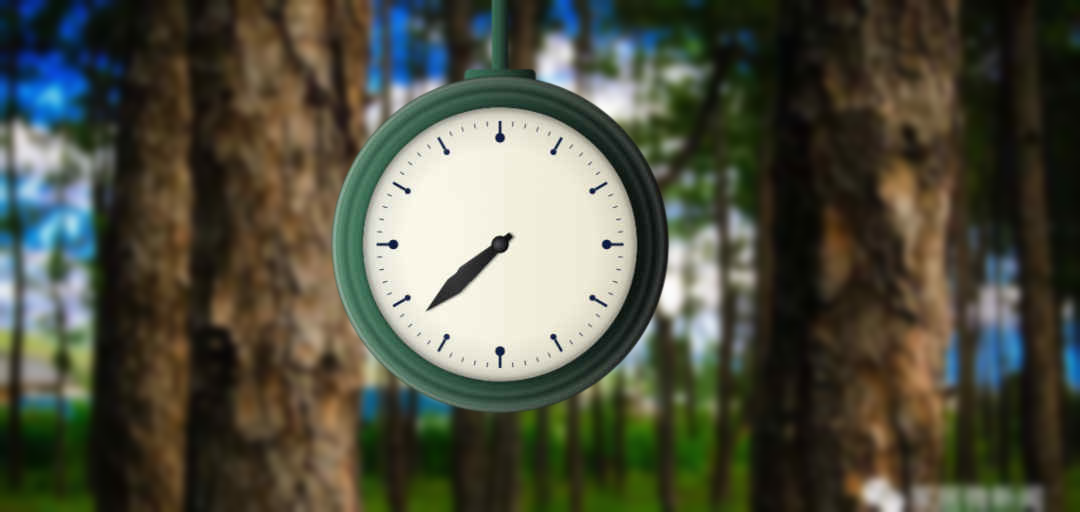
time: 7:38
